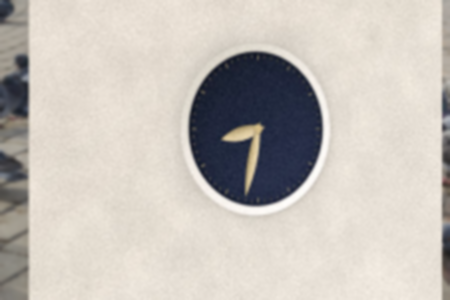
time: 8:32
